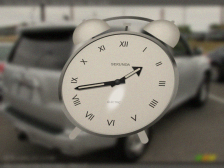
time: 1:43
